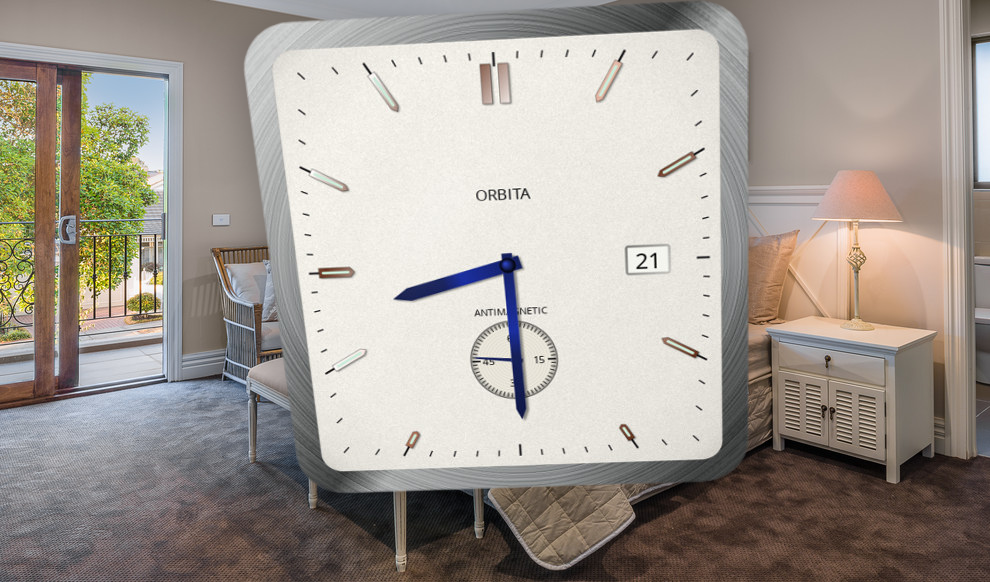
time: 8:29:46
